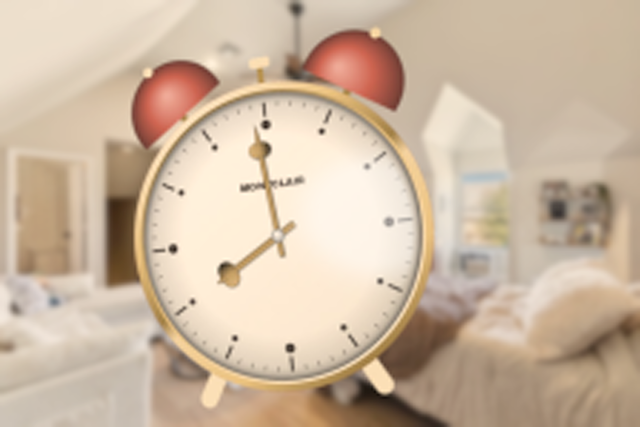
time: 7:59
